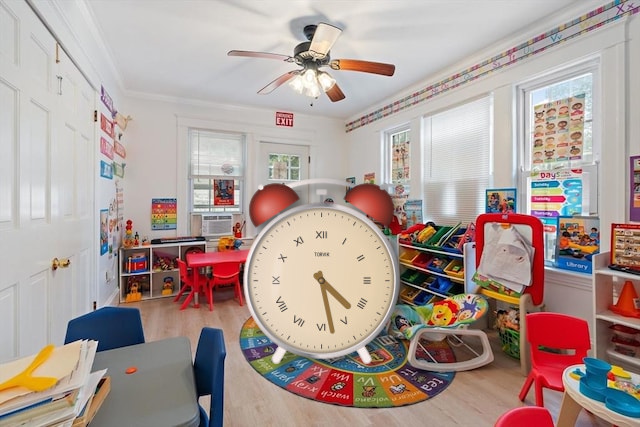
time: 4:28
